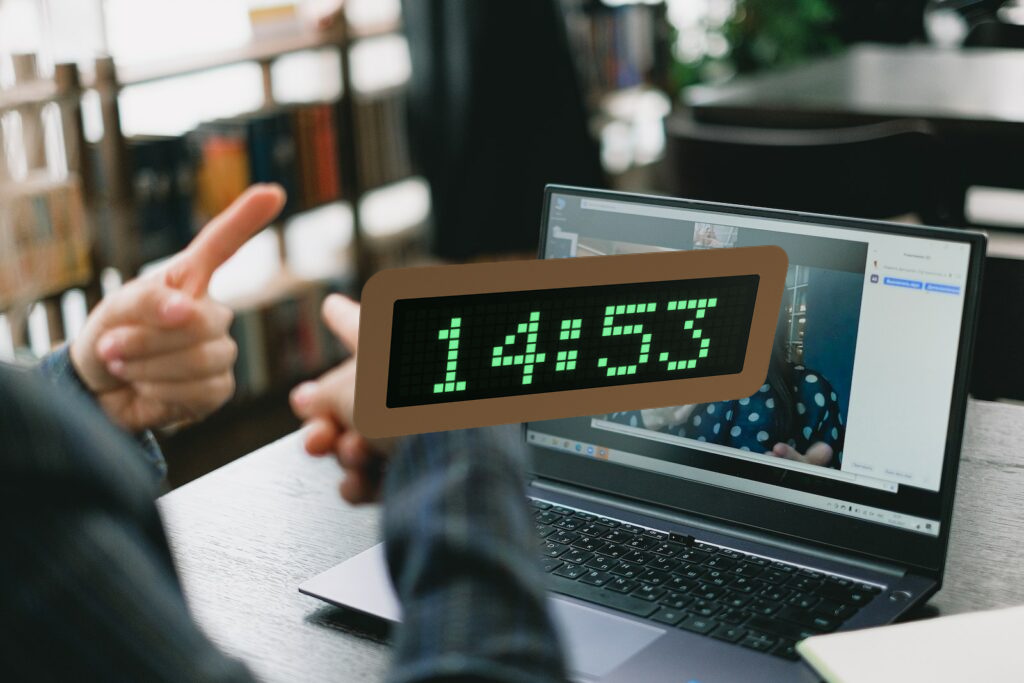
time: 14:53
